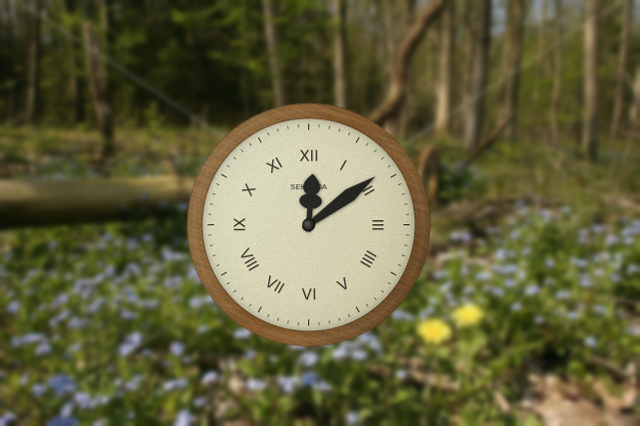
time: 12:09
